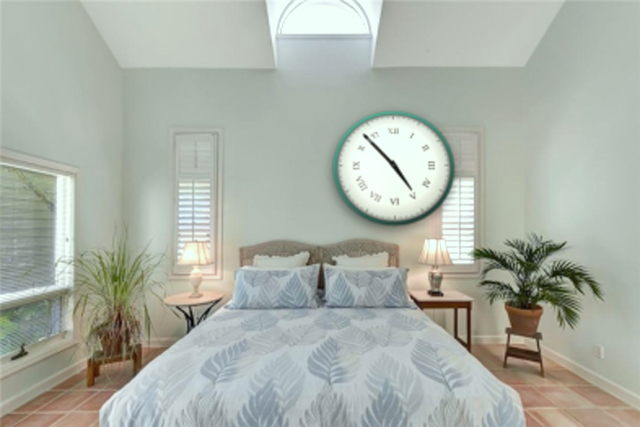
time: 4:53
